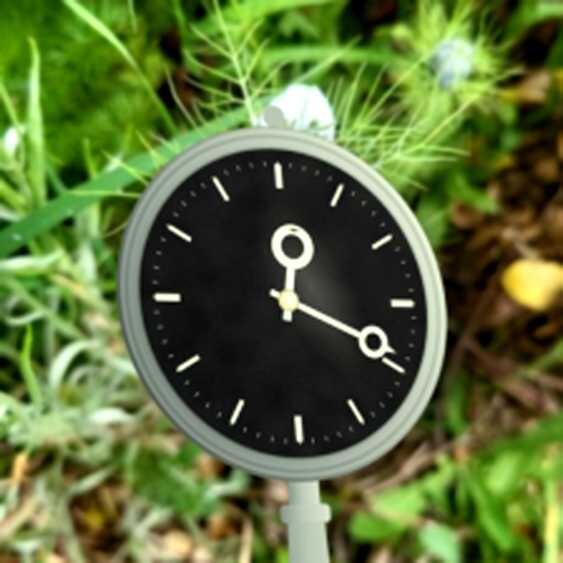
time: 12:19
